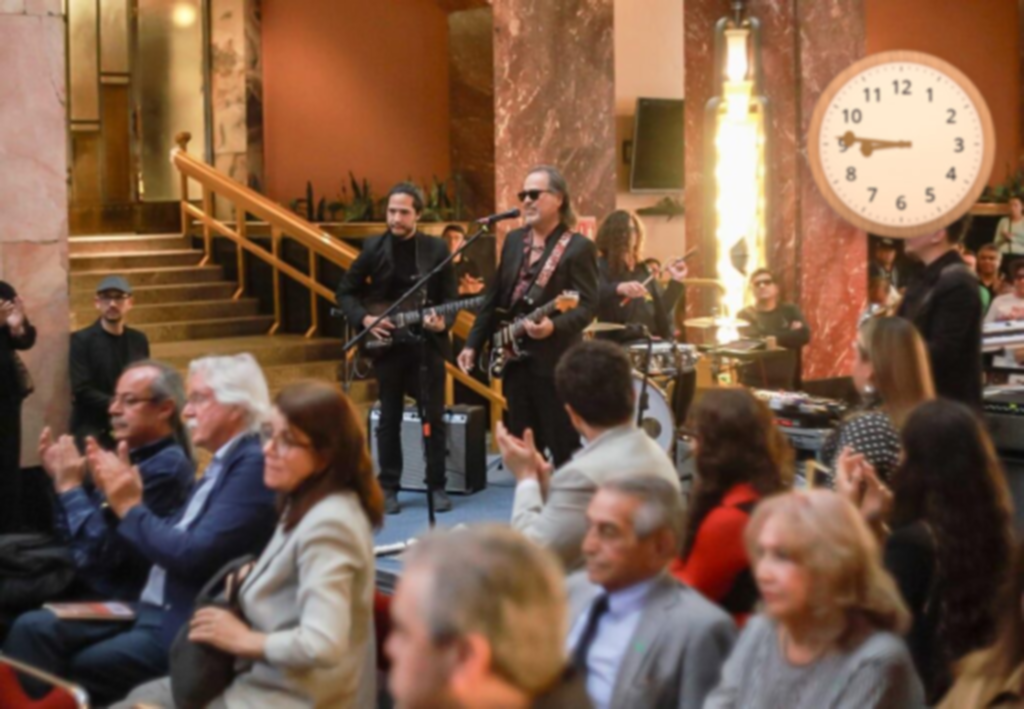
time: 8:46
